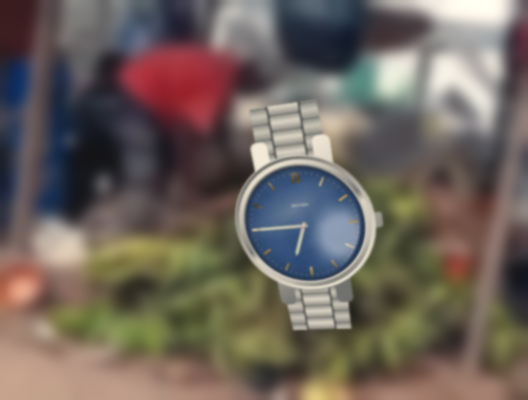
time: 6:45
